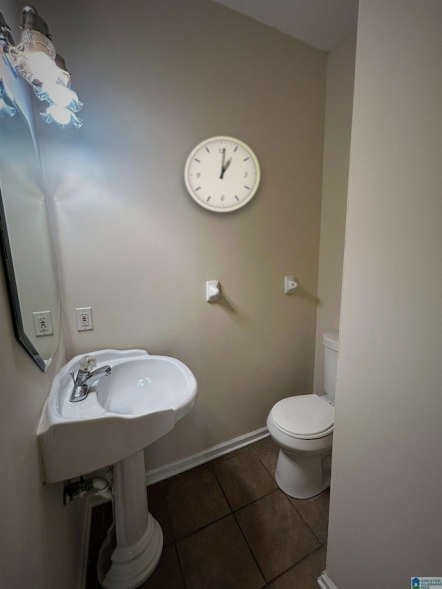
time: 1:01
